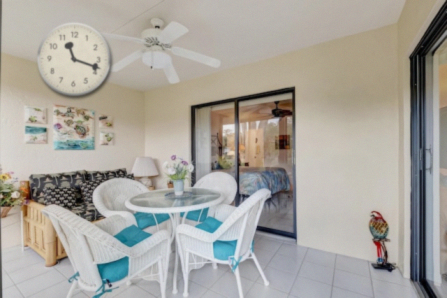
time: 11:18
